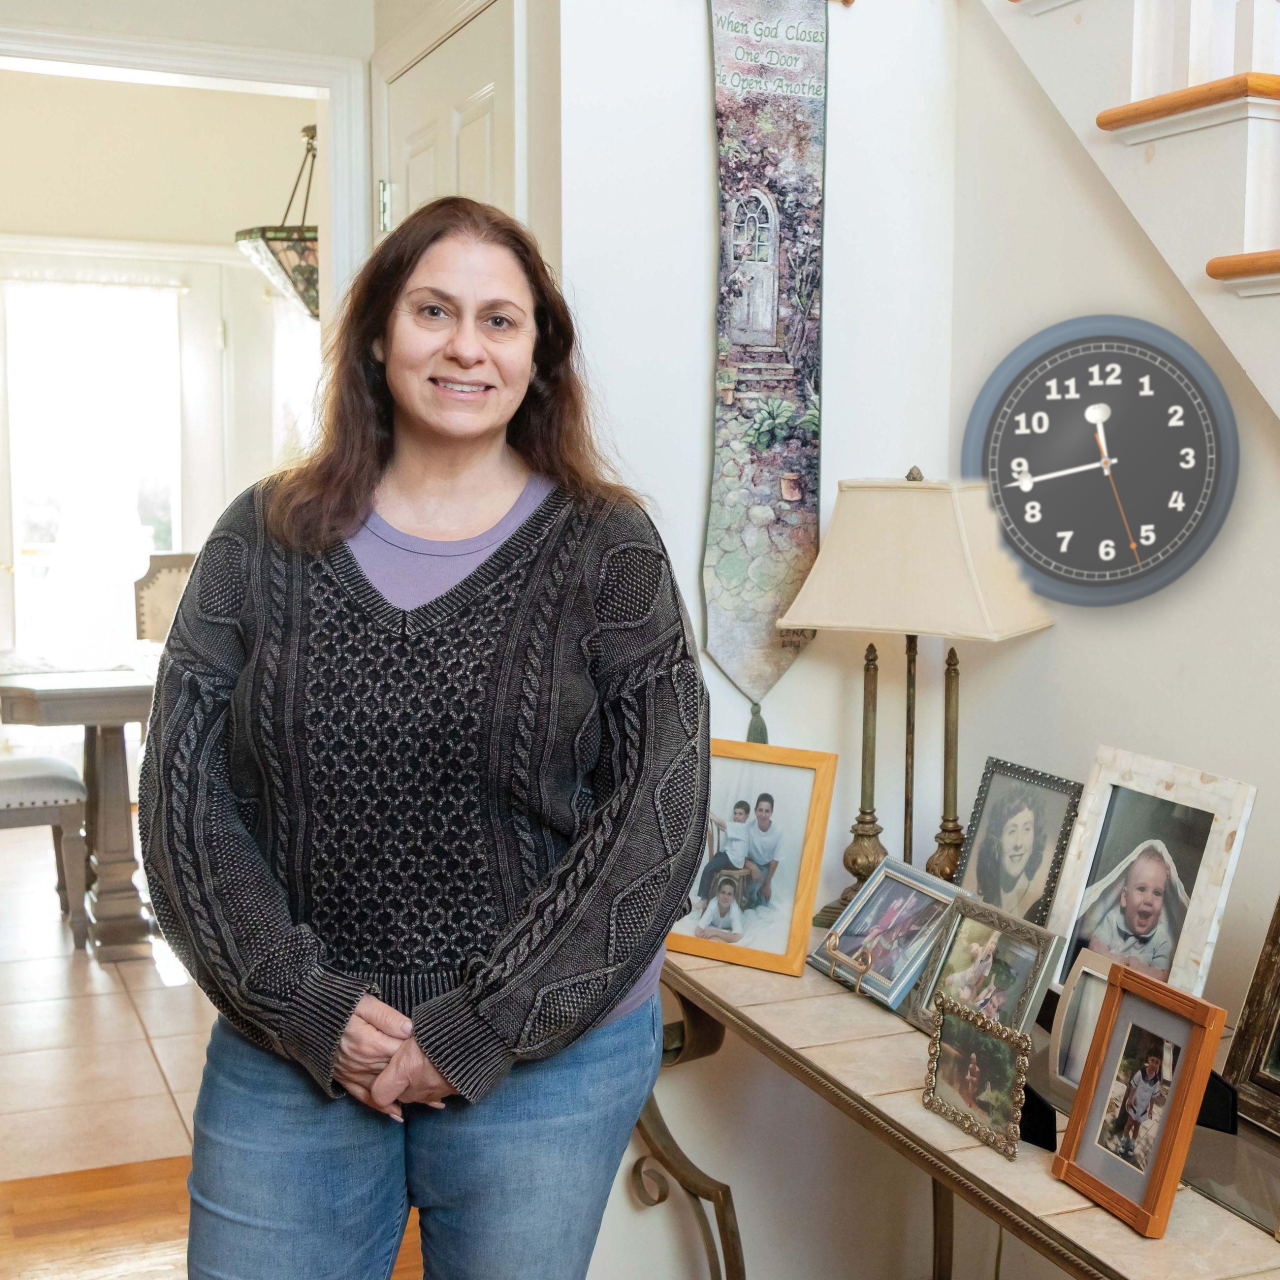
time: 11:43:27
